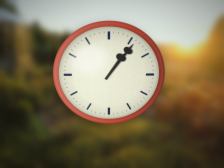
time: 1:06
